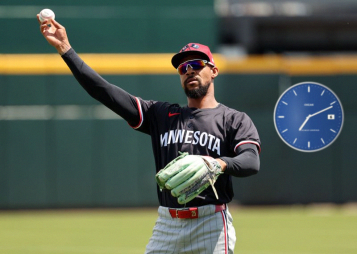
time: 7:11
